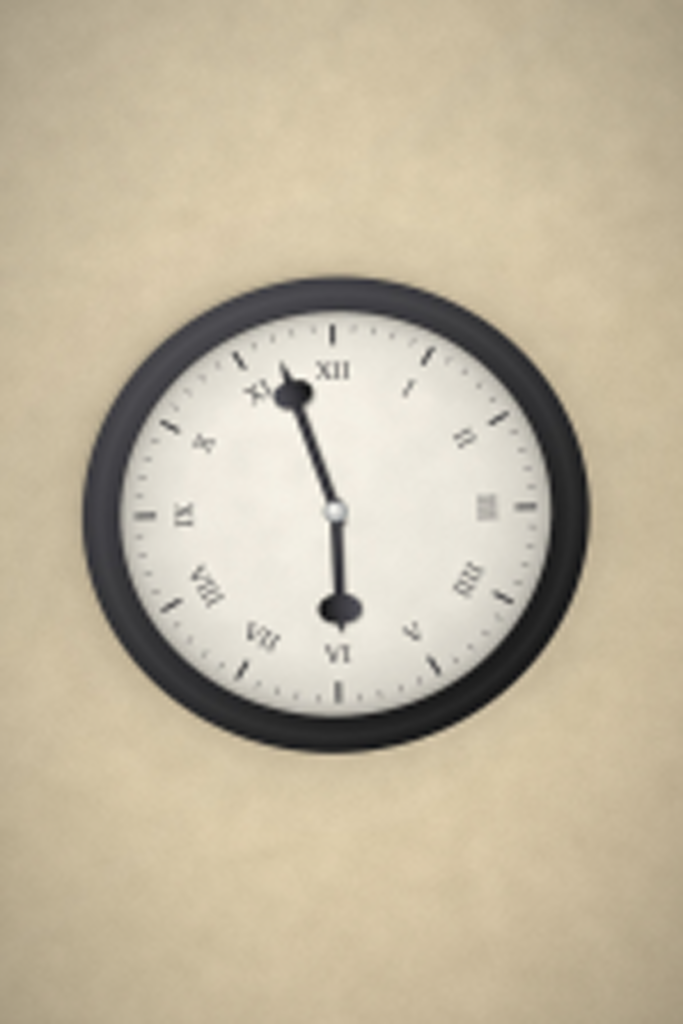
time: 5:57
